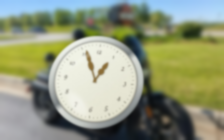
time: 12:56
